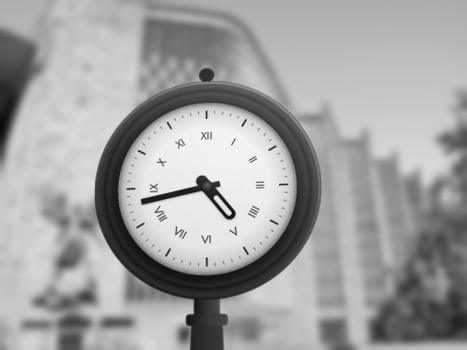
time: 4:43
